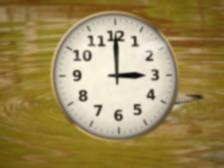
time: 3:00
